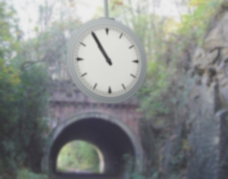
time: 10:55
